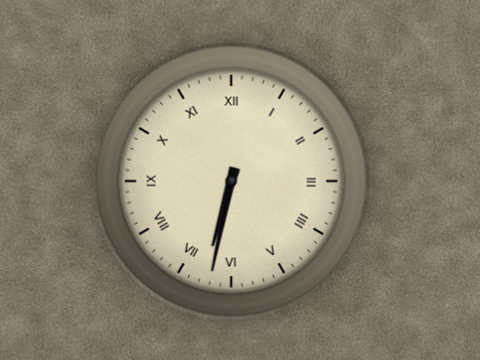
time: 6:32
